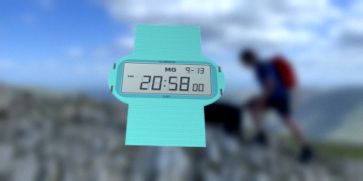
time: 20:58:00
